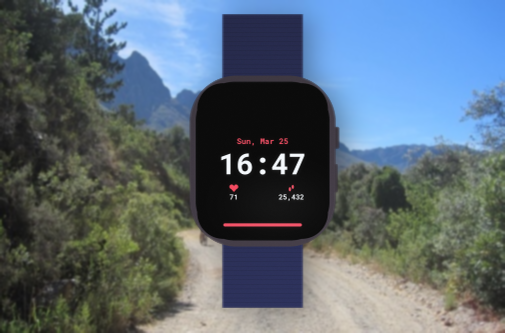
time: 16:47
